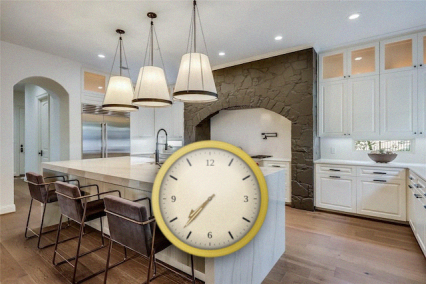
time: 7:37
